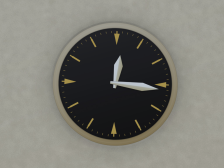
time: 12:16
